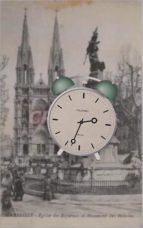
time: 2:33
